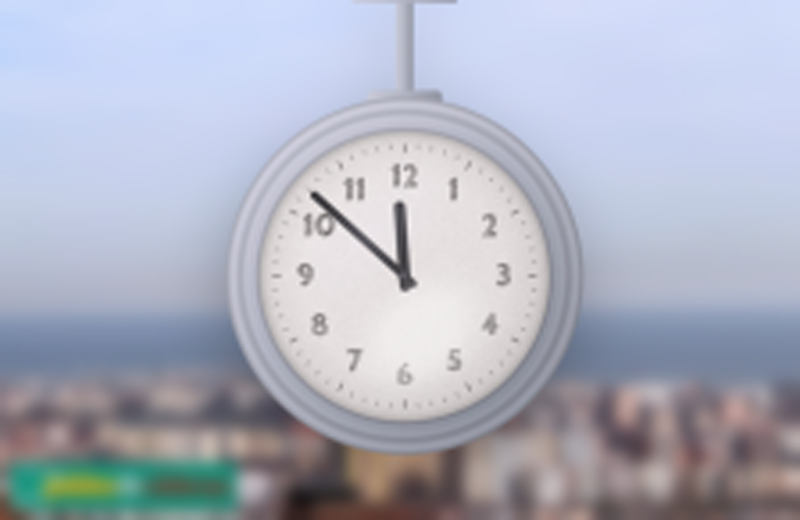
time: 11:52
